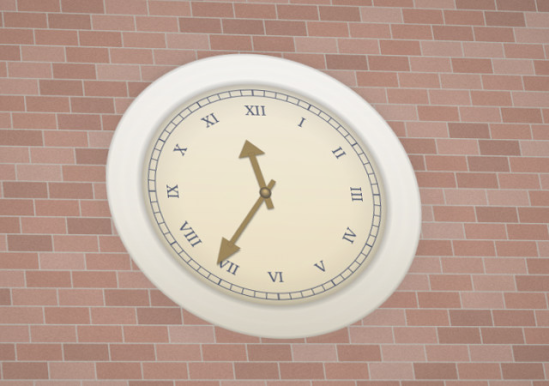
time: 11:36
